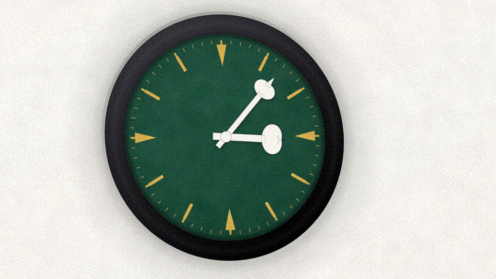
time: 3:07
